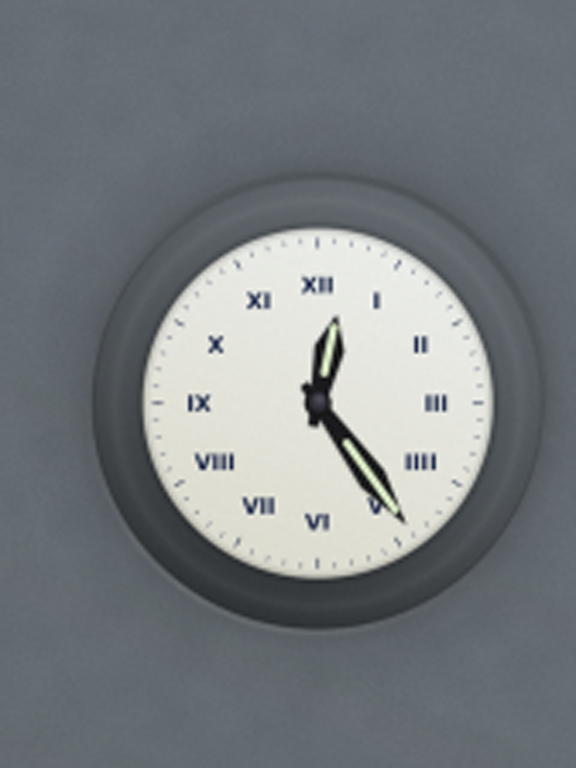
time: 12:24
